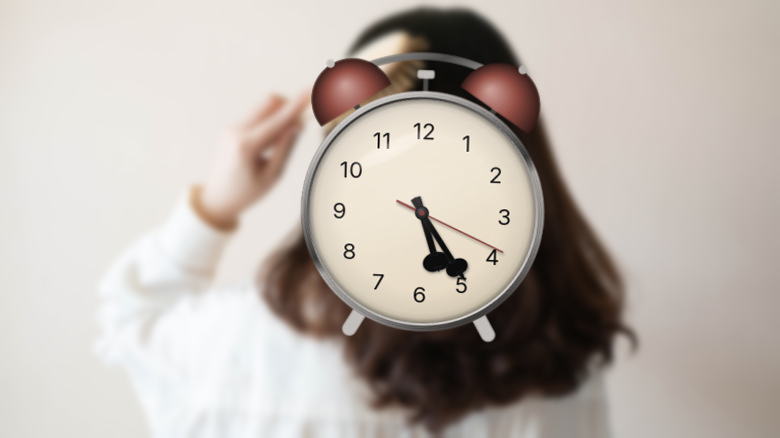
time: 5:24:19
